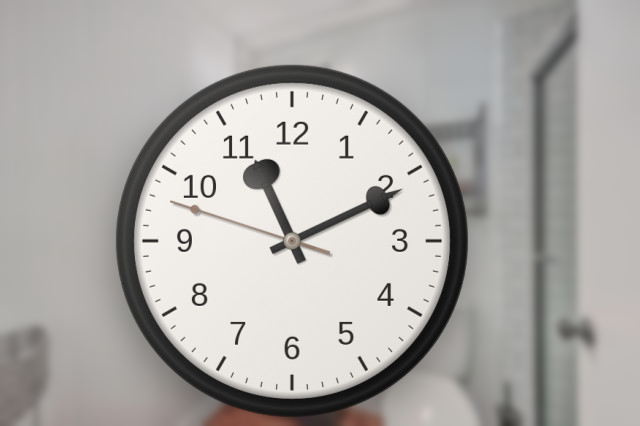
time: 11:10:48
